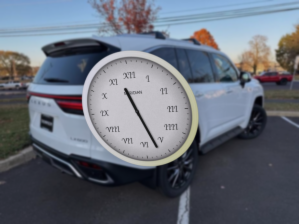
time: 11:27
